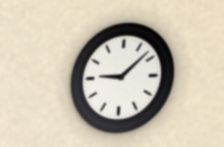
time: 9:08
